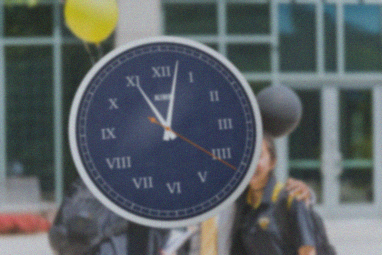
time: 11:02:21
